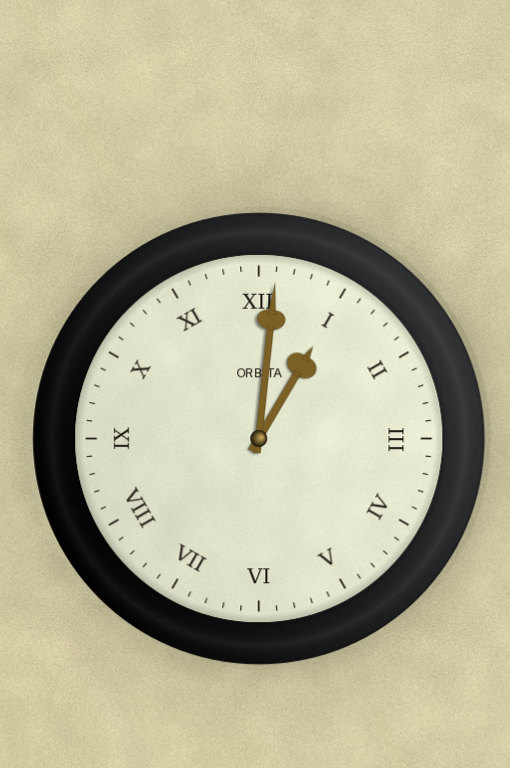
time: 1:01
